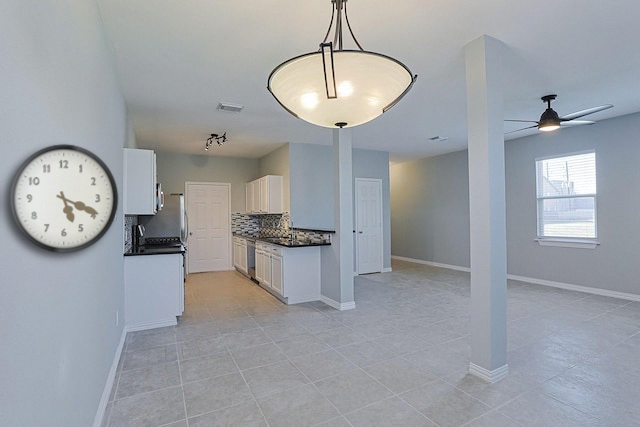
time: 5:19
